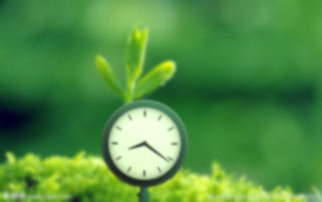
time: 8:21
